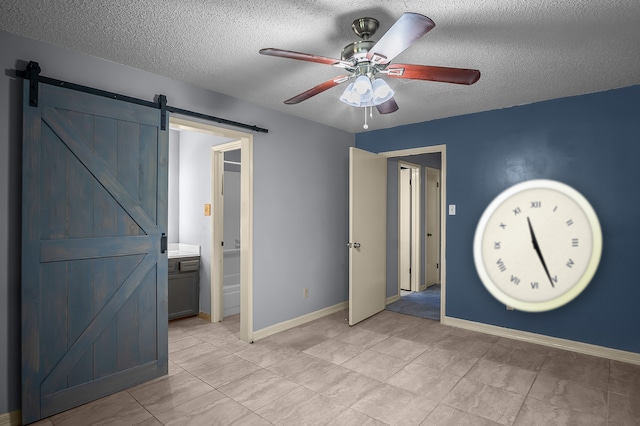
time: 11:26
